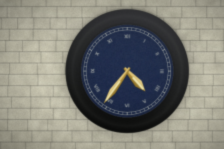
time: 4:36
